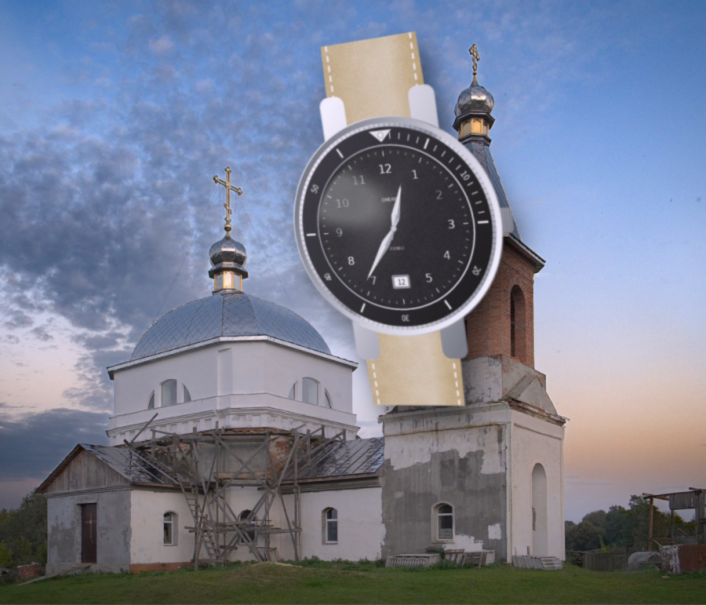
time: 12:36
